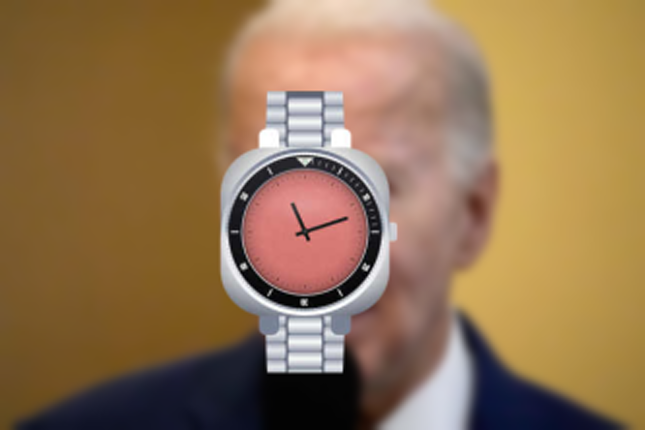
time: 11:12
